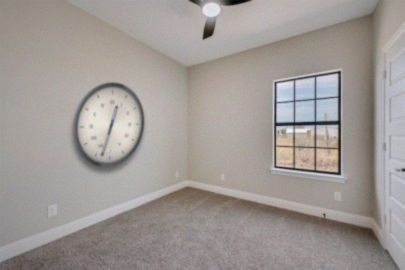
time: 12:33
